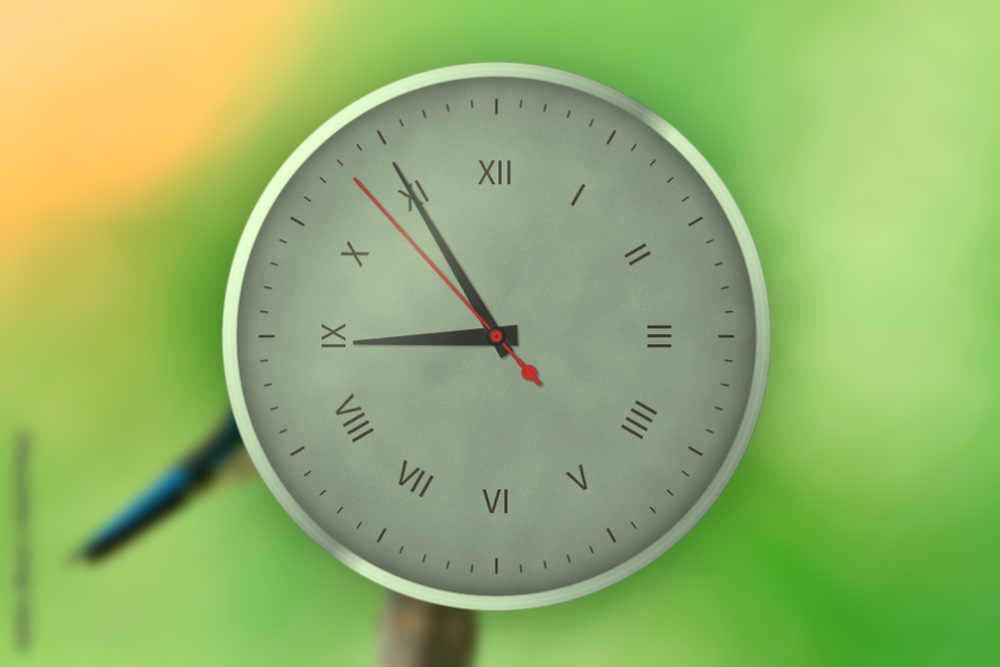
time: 8:54:53
